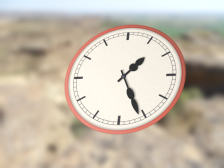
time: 1:26
